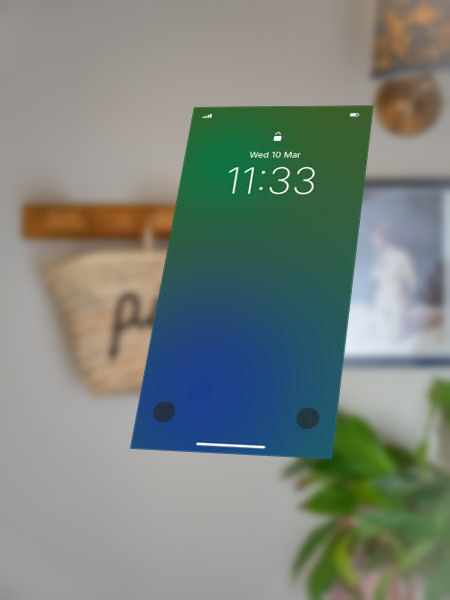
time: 11:33
